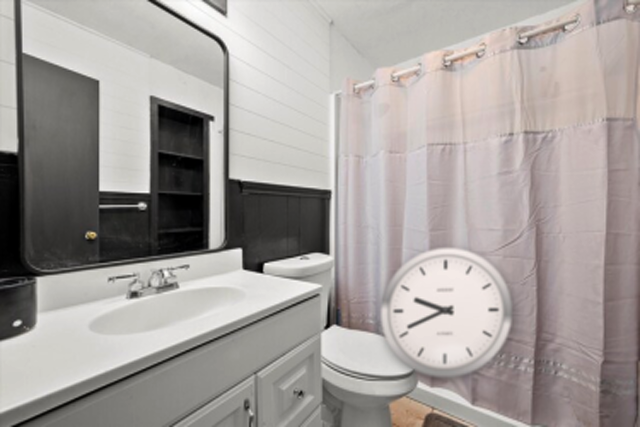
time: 9:41
